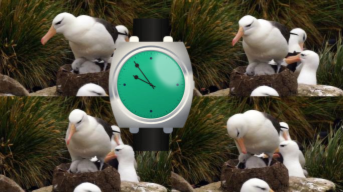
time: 9:54
